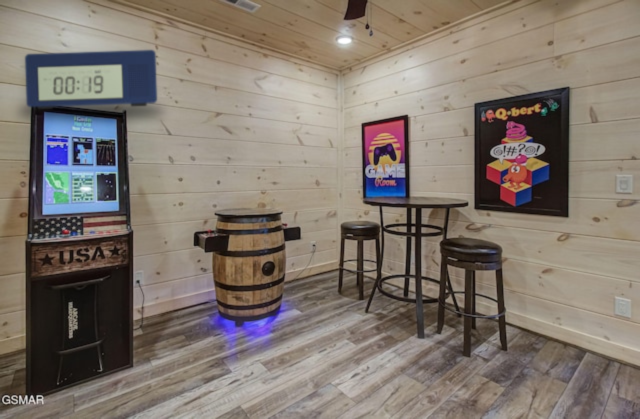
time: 0:19
